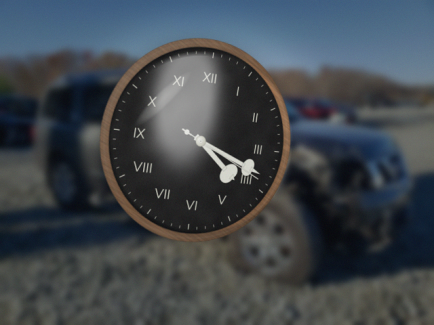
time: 4:18:19
